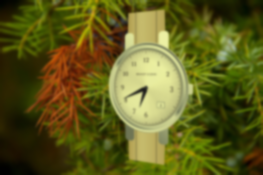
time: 6:41
